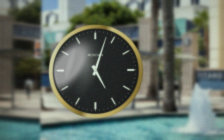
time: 5:03
